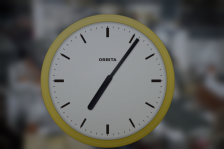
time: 7:06
